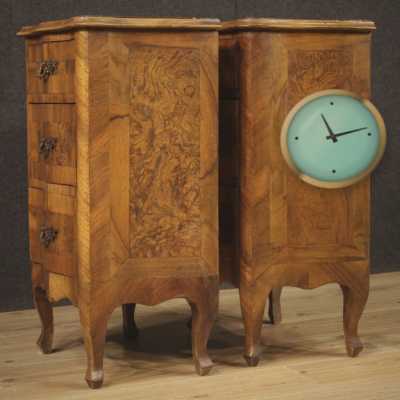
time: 11:13
